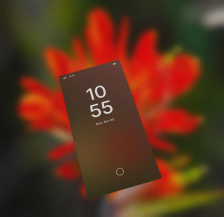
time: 10:55
